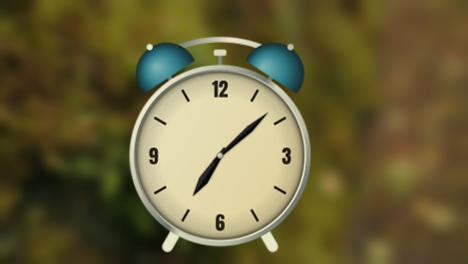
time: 7:08
